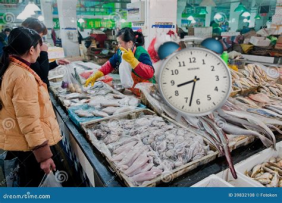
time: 8:33
